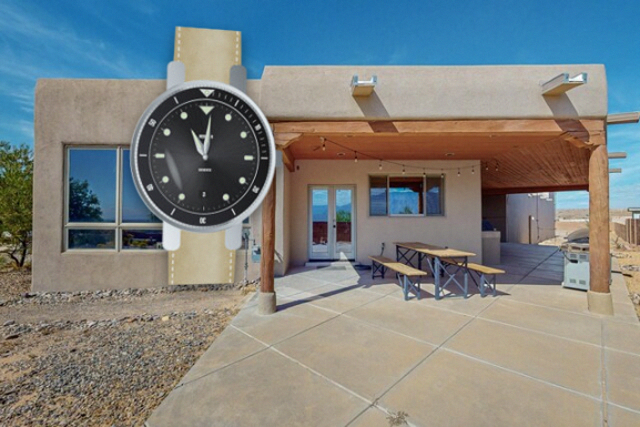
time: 11:01
